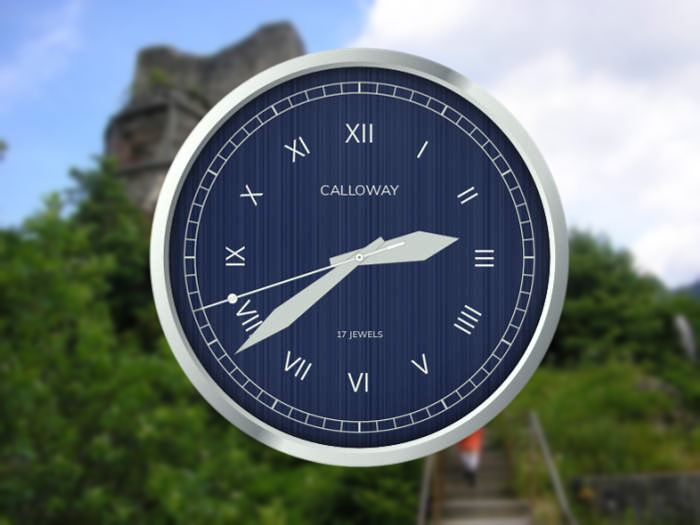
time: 2:38:42
